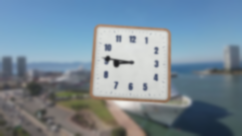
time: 8:46
